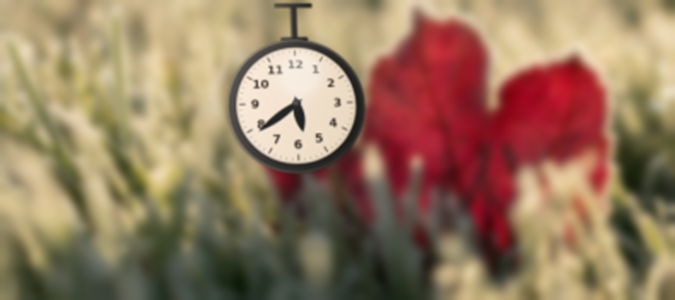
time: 5:39
